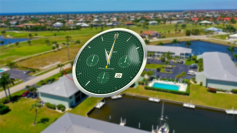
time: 11:00
